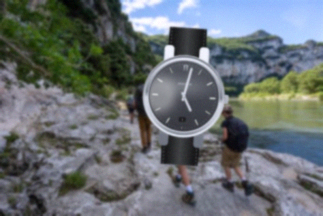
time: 5:02
